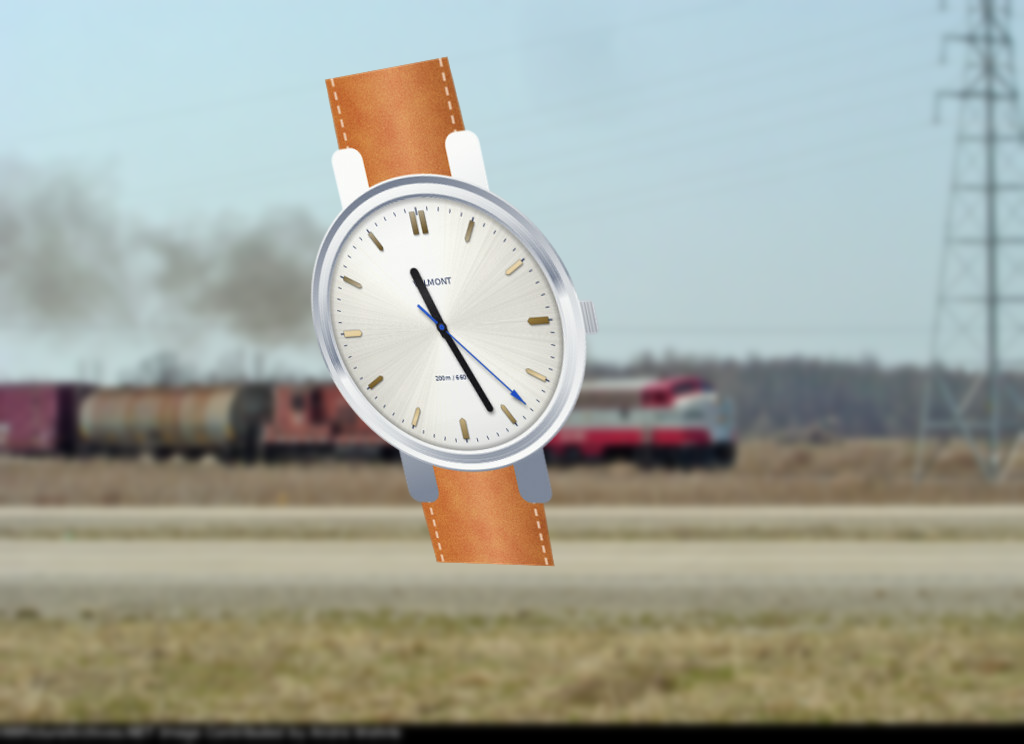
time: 11:26:23
